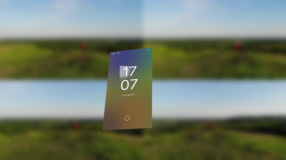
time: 17:07
